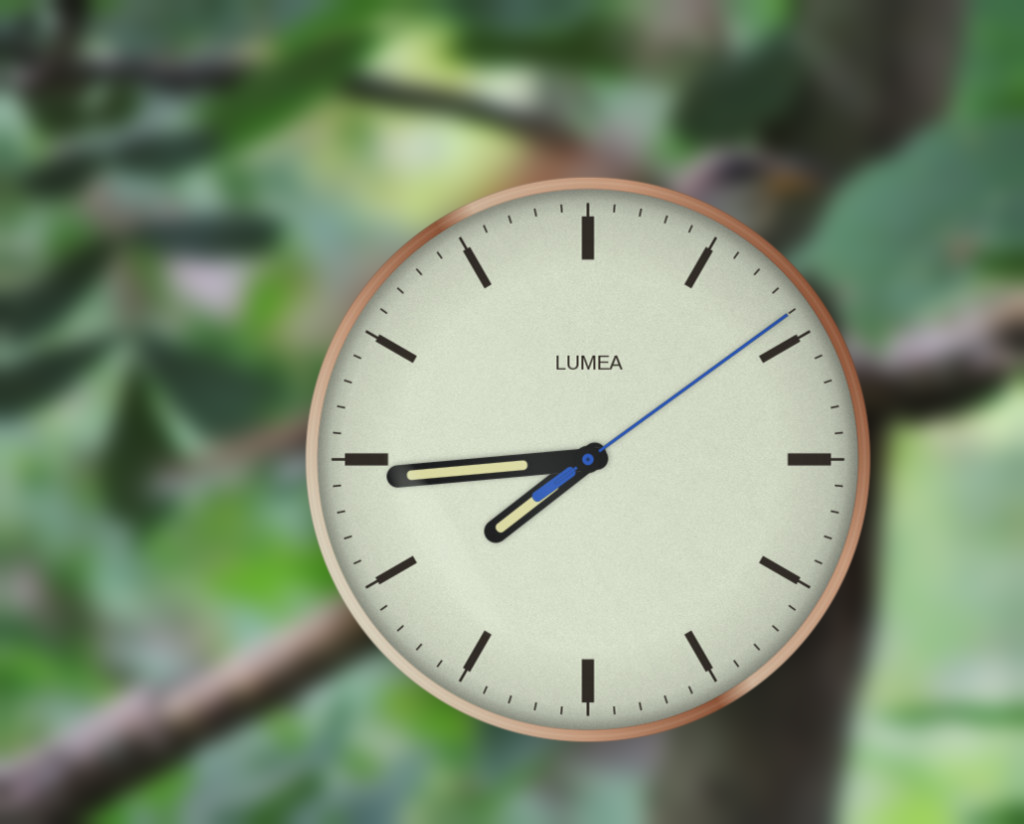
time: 7:44:09
